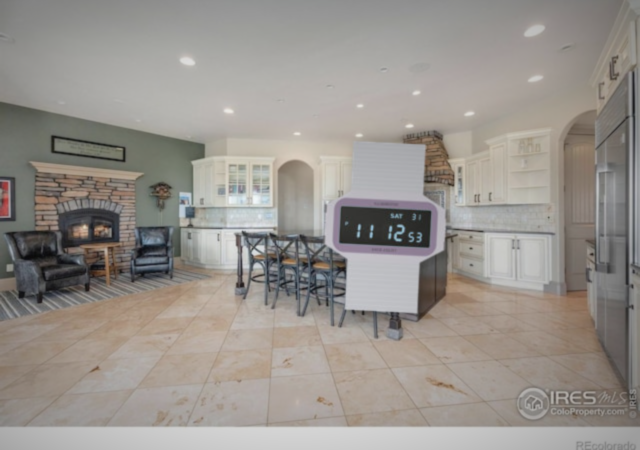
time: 11:12:53
